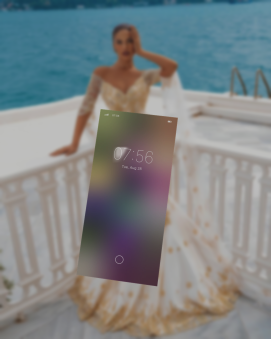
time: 7:56
